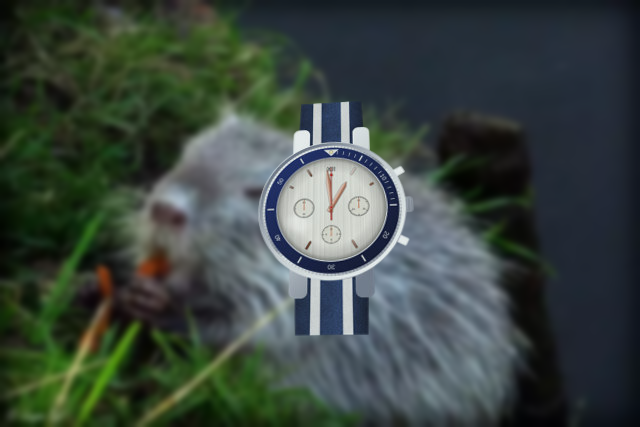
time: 12:59
